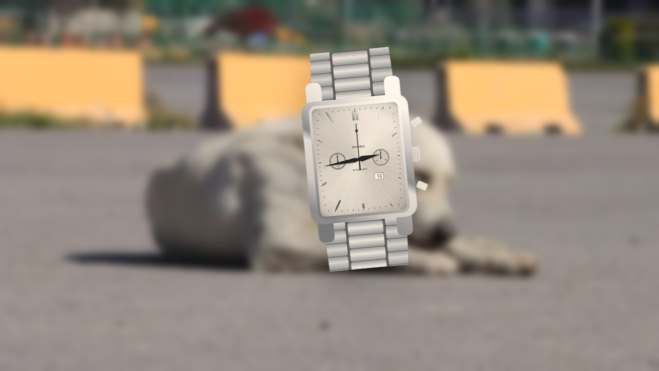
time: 2:44
